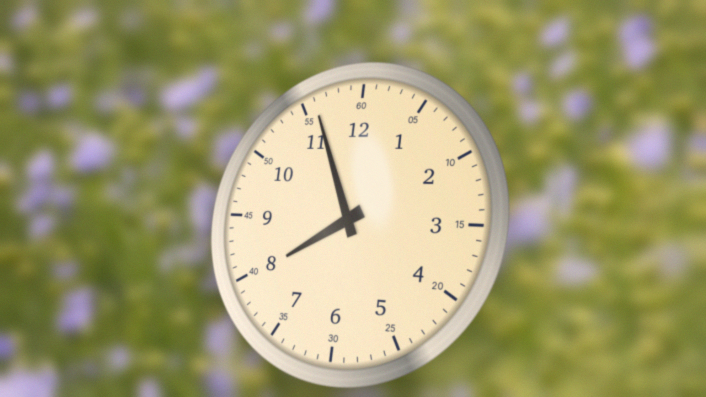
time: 7:56
